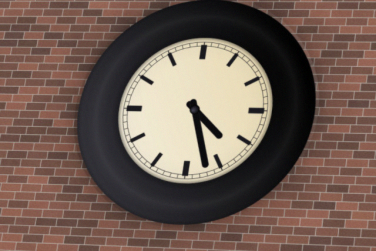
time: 4:27
